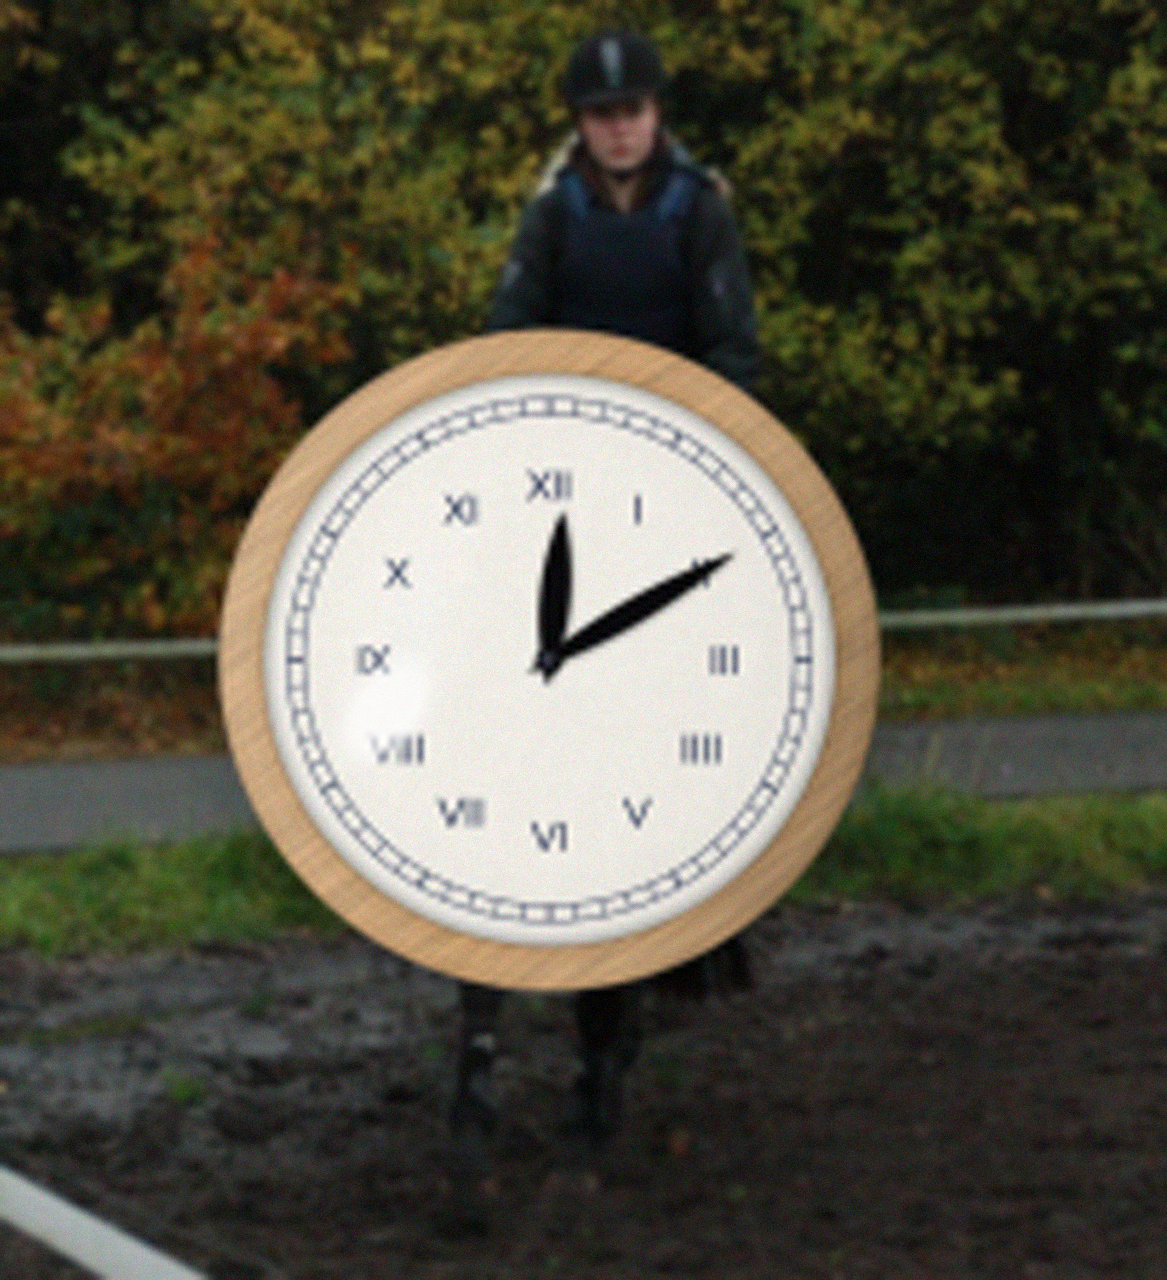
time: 12:10
